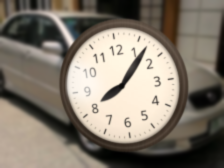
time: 8:07
